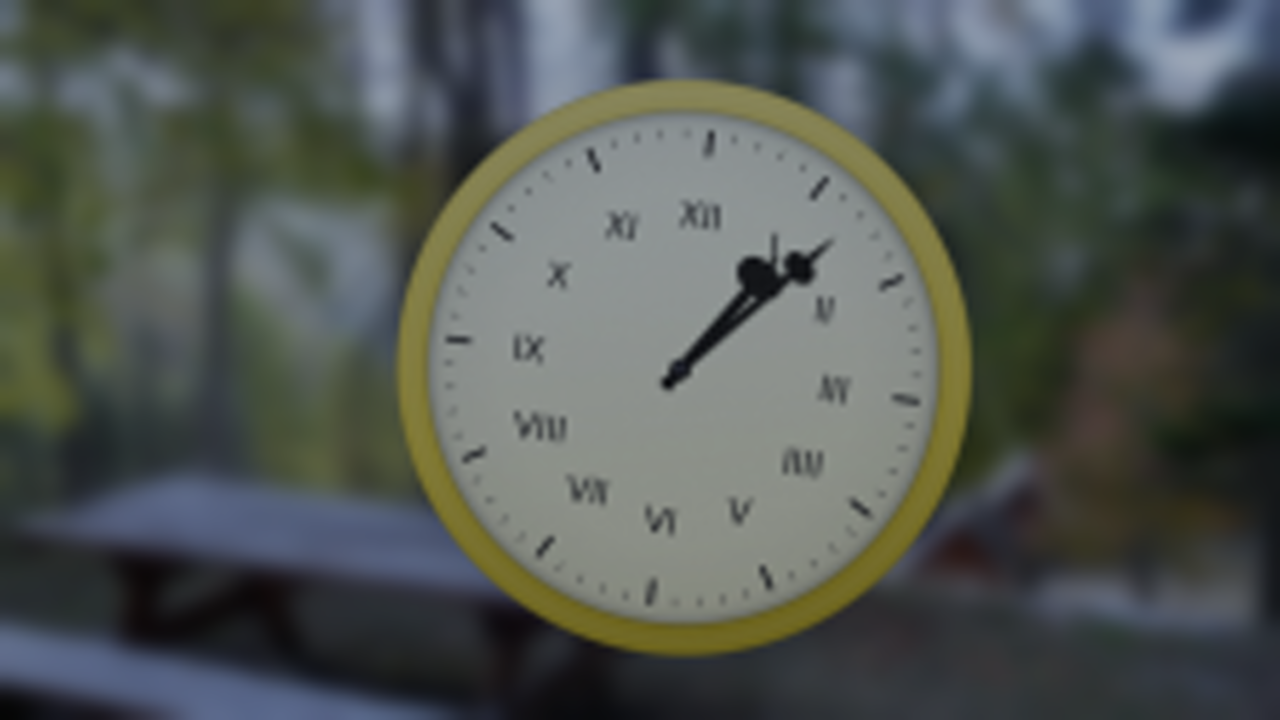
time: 1:07
